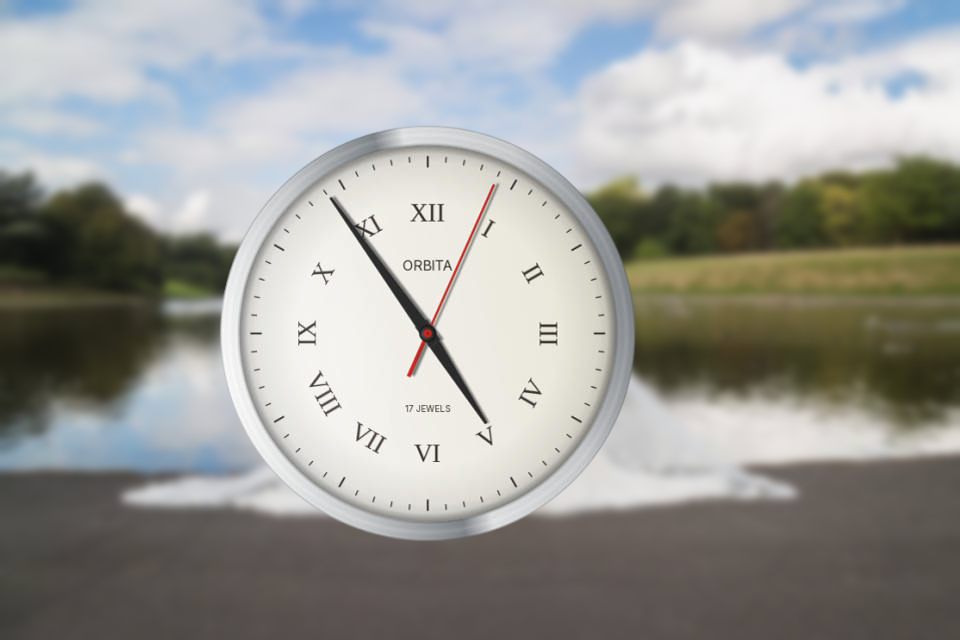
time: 4:54:04
